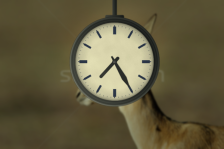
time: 7:25
